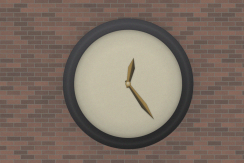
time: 12:24
